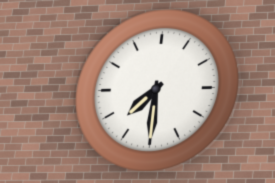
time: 7:30
